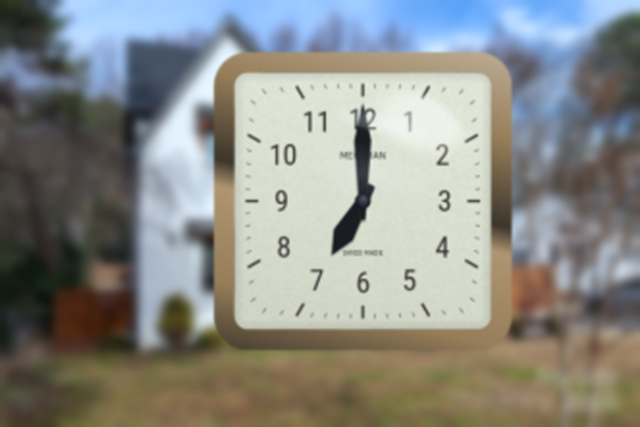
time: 7:00
